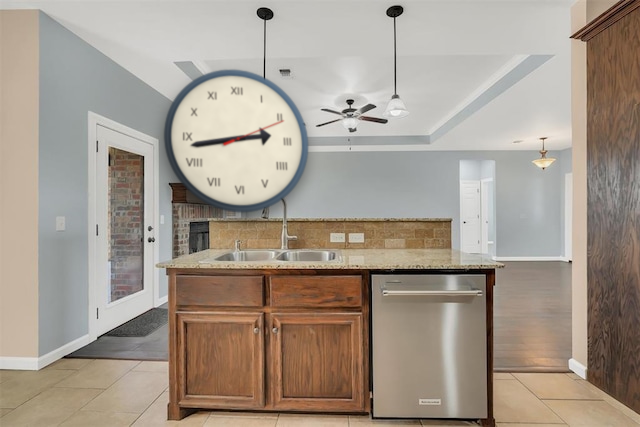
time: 2:43:11
